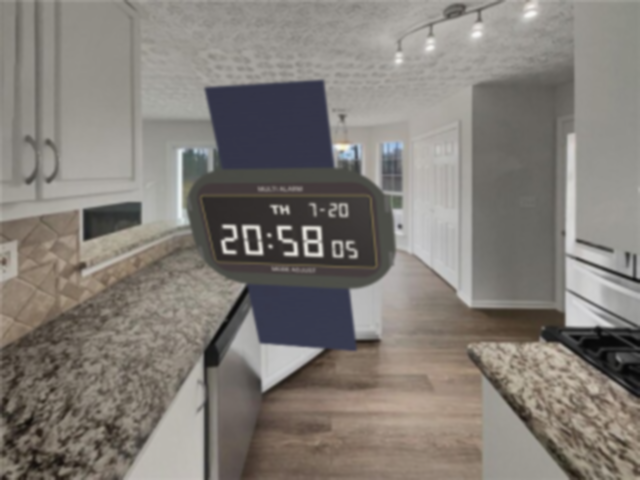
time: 20:58:05
